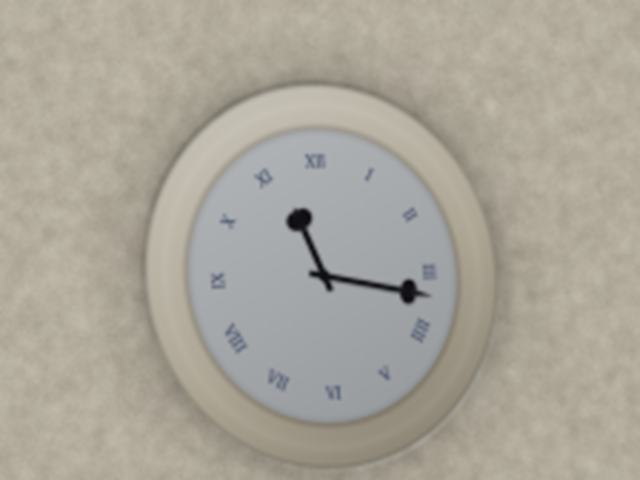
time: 11:17
